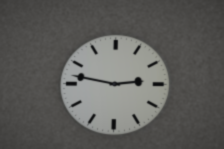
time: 2:47
